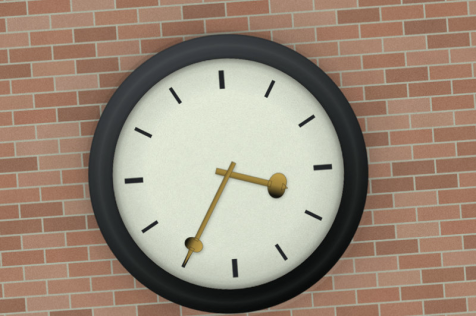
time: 3:35
